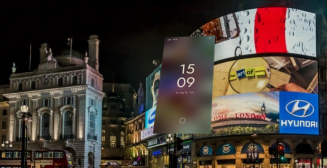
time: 15:09
